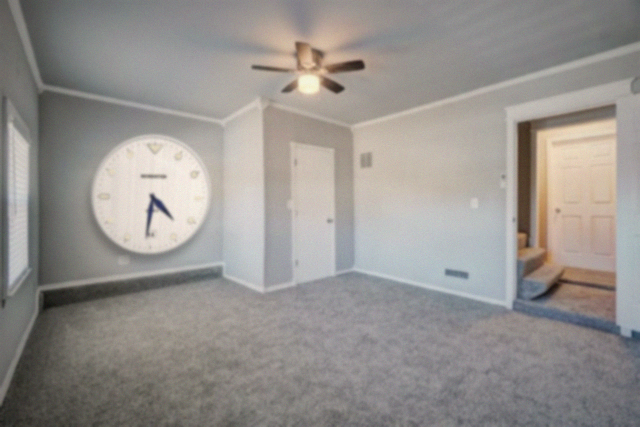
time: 4:31
